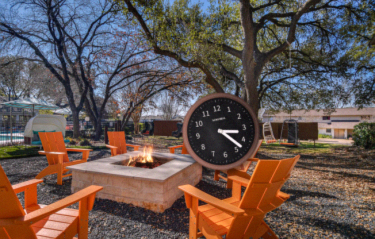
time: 3:23
